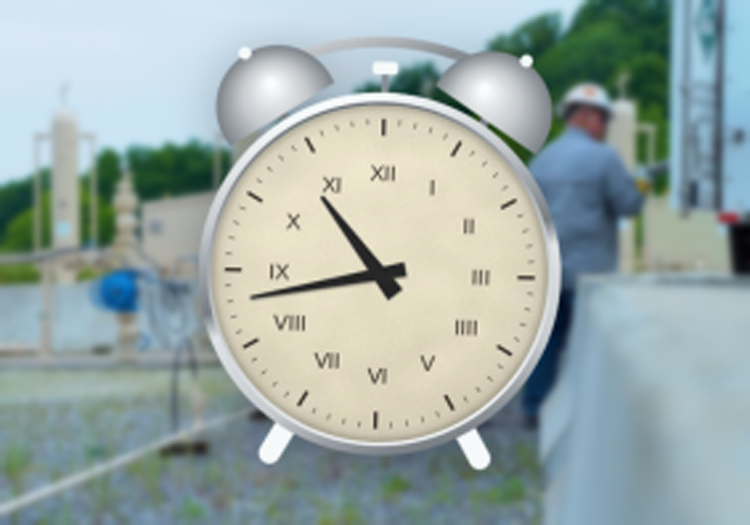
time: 10:43
